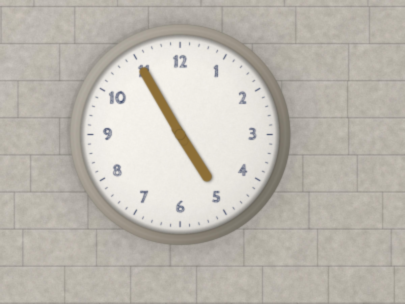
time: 4:55
